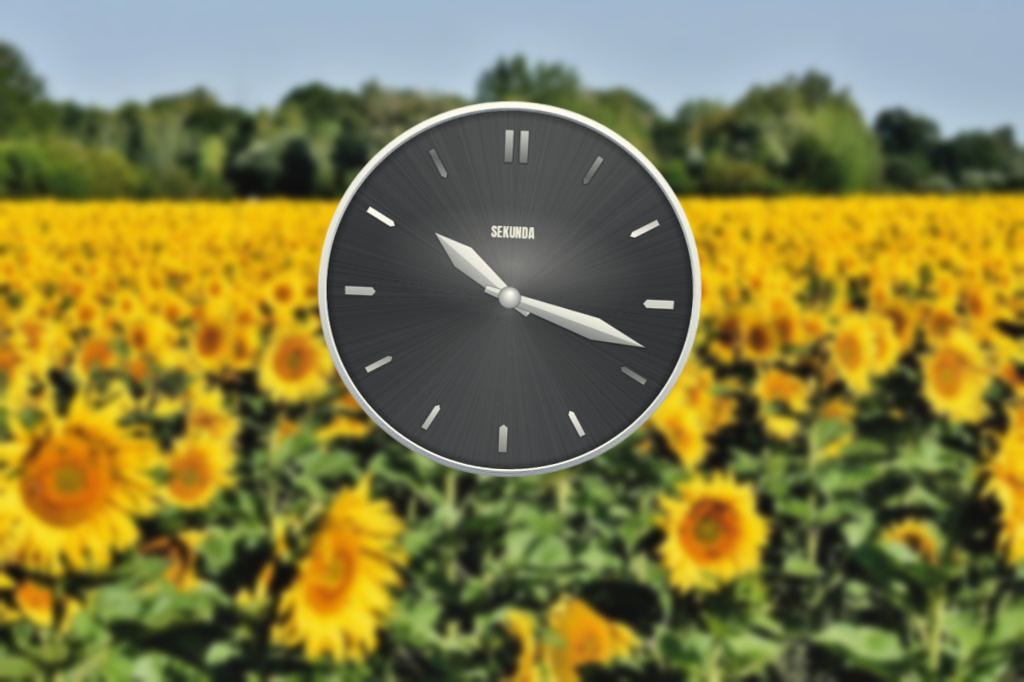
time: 10:18
